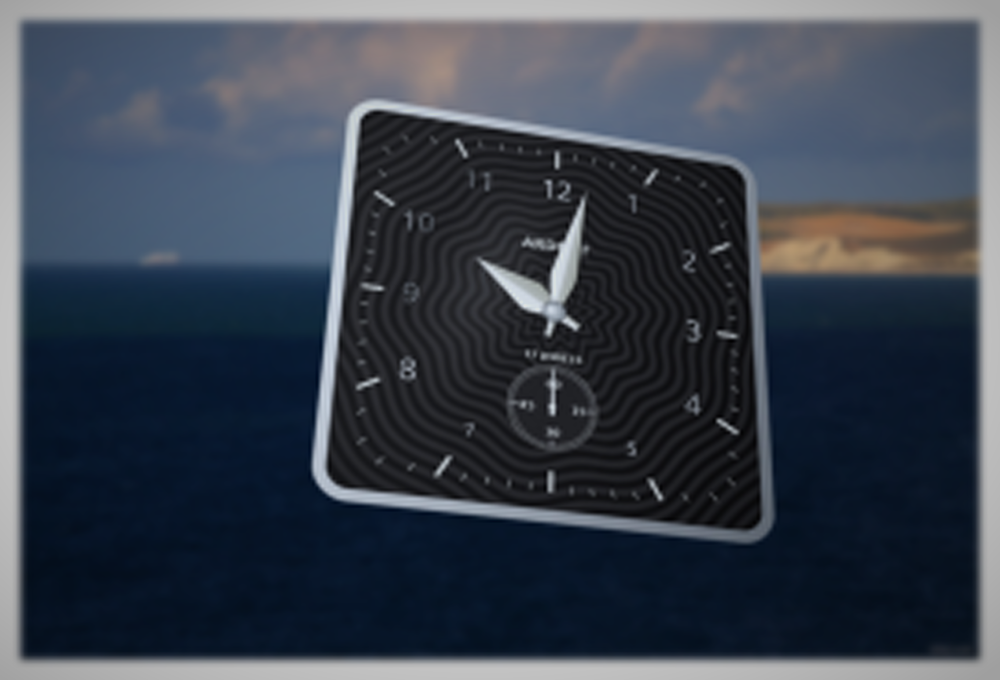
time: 10:02
